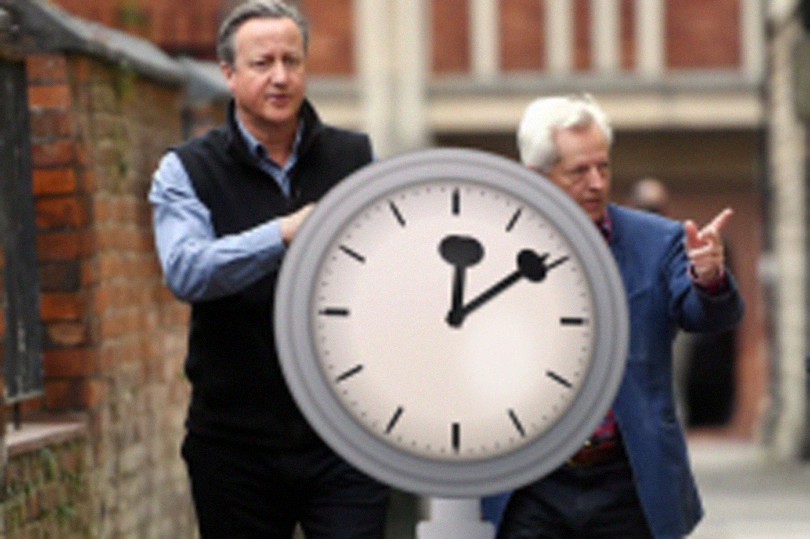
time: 12:09
